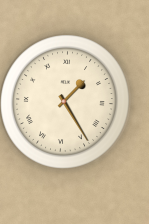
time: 1:24
